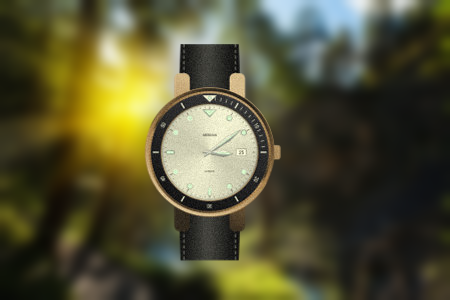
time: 3:09
